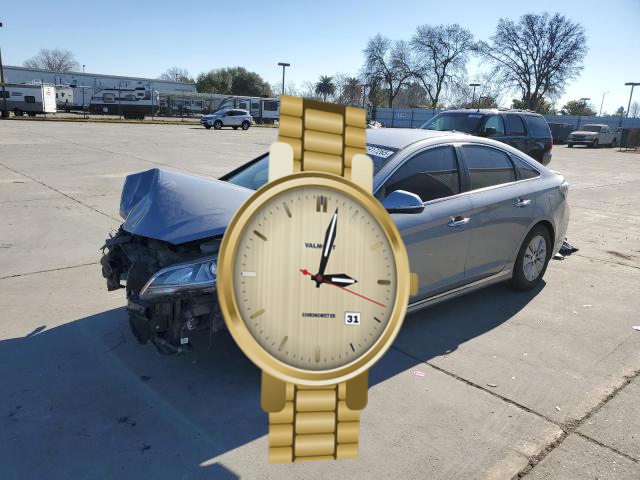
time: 3:02:18
